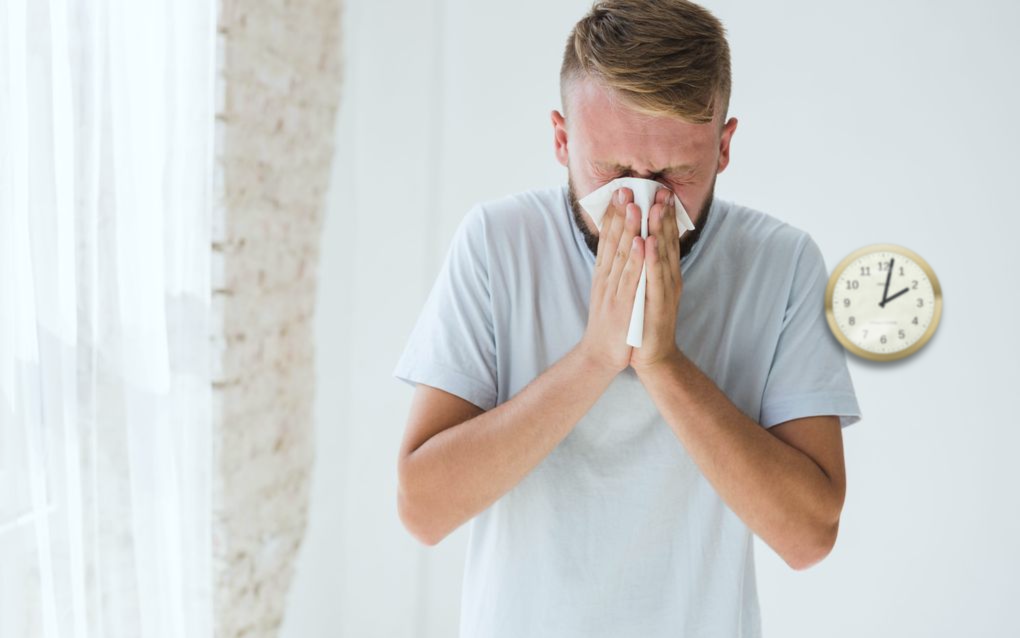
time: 2:02
